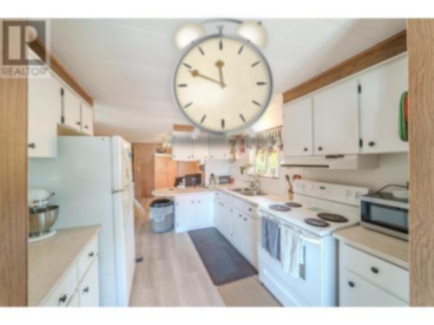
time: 11:49
